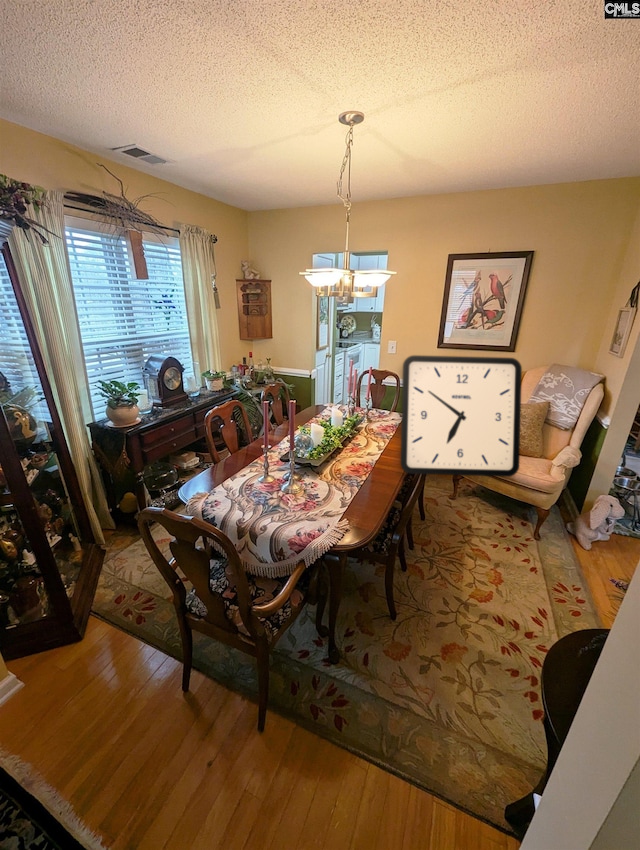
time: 6:51
